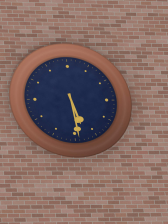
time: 5:29
